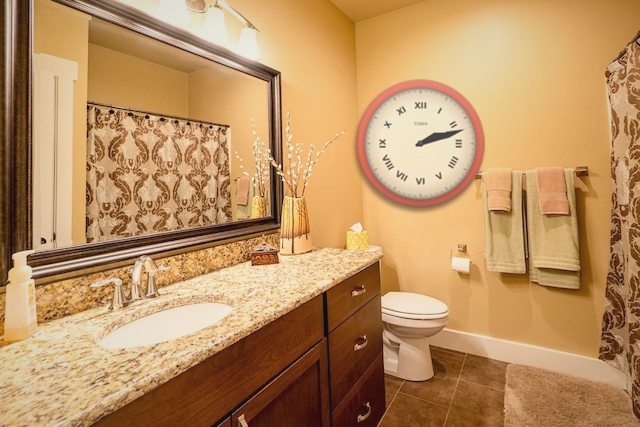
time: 2:12
